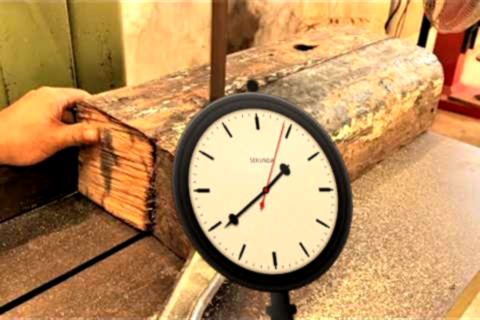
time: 1:39:04
